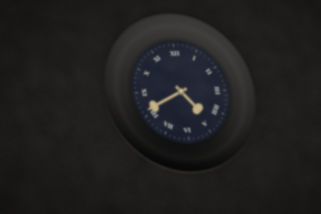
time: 4:41
